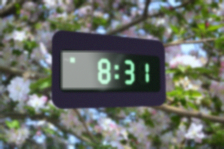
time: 8:31
